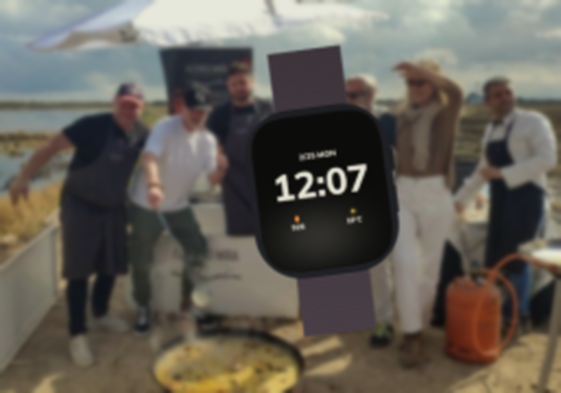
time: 12:07
